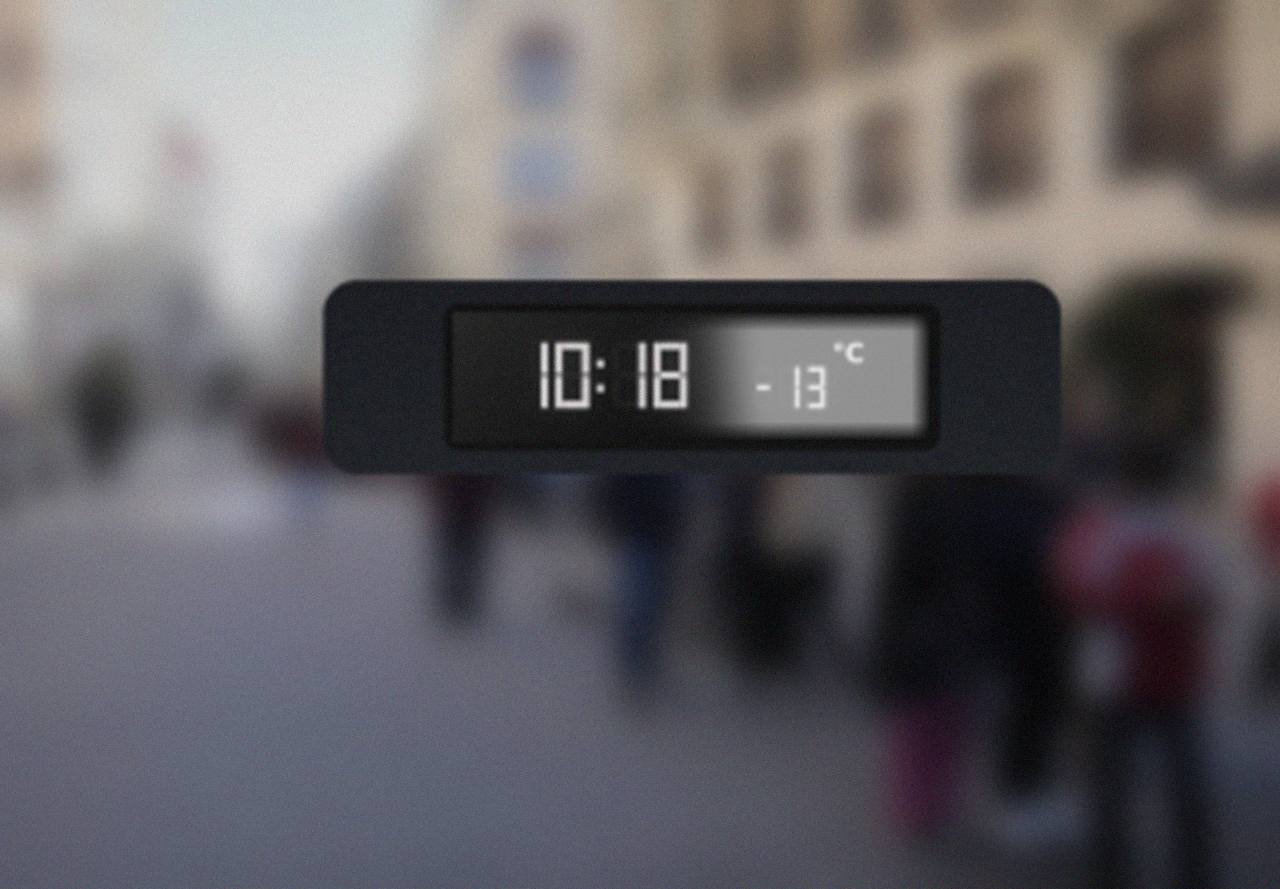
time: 10:18
